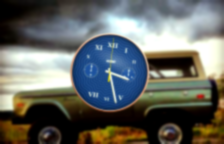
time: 3:27
